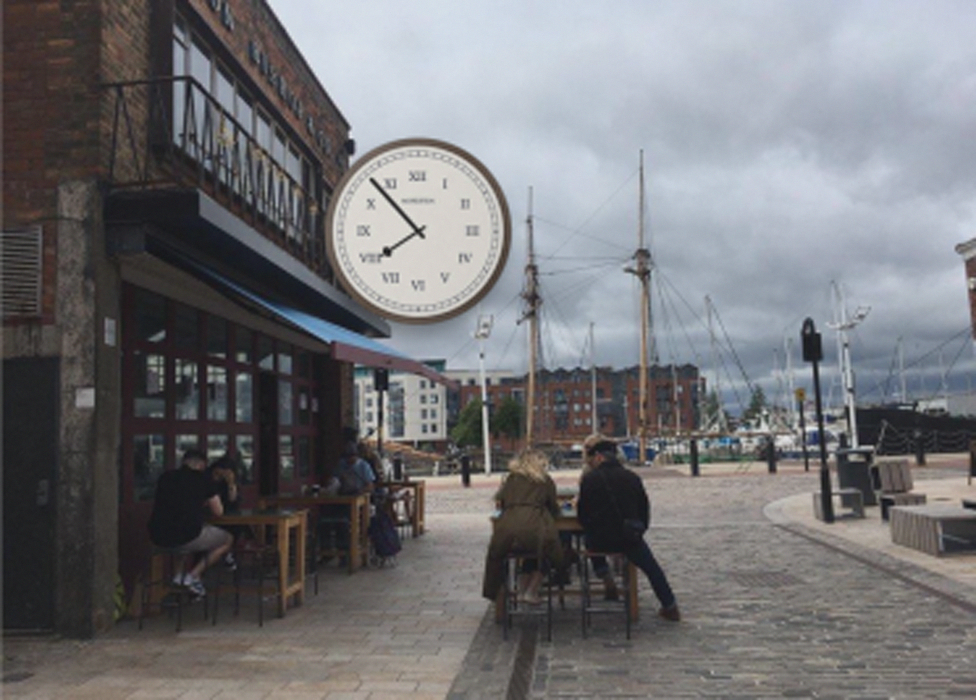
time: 7:53
